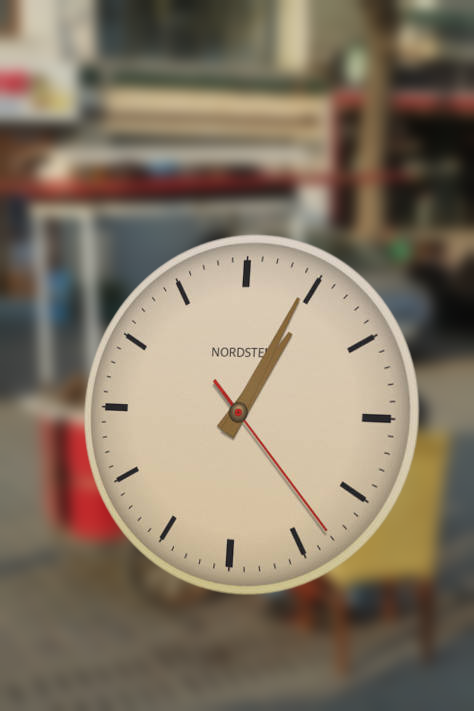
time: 1:04:23
